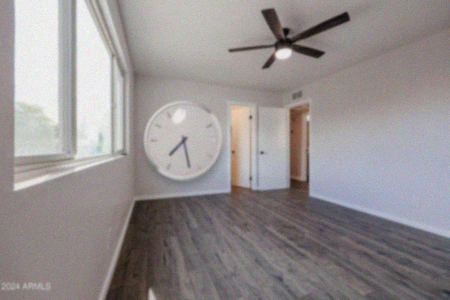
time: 7:28
